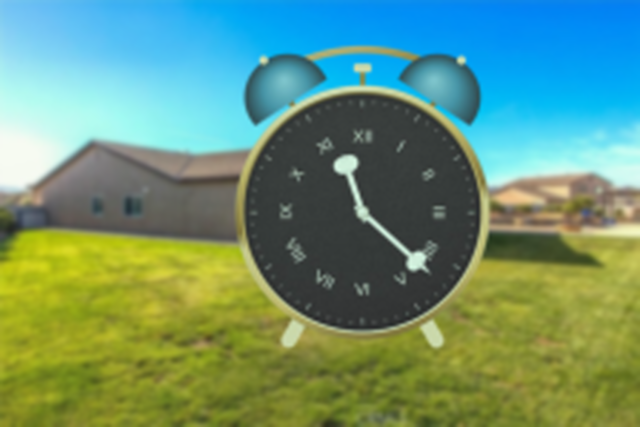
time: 11:22
